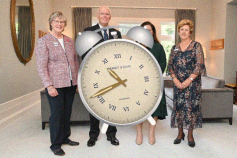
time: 10:42
